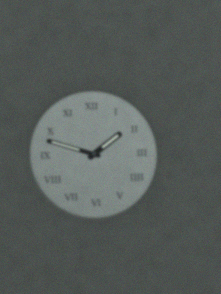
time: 1:48
